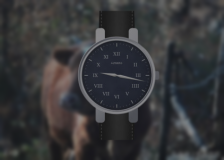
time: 9:17
